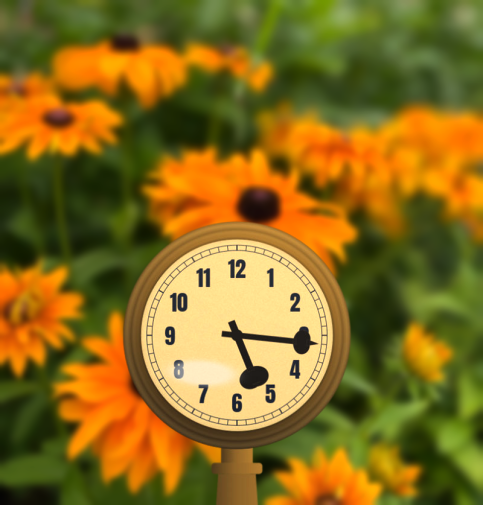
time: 5:16
